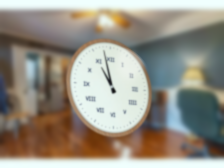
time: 10:58
